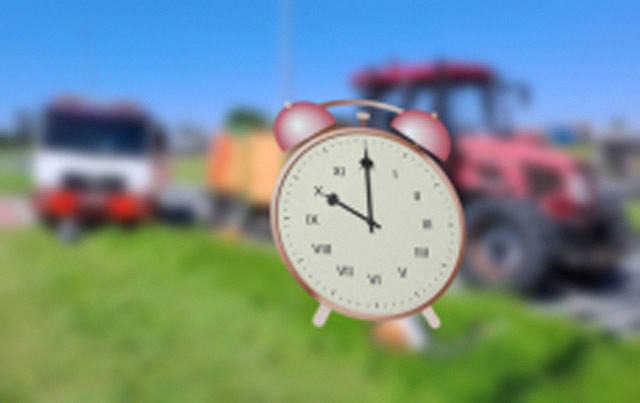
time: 10:00
